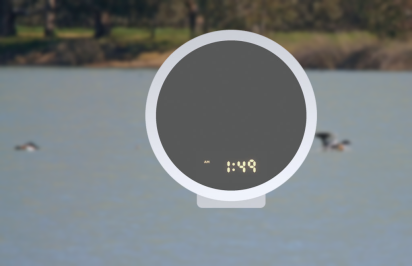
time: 1:49
